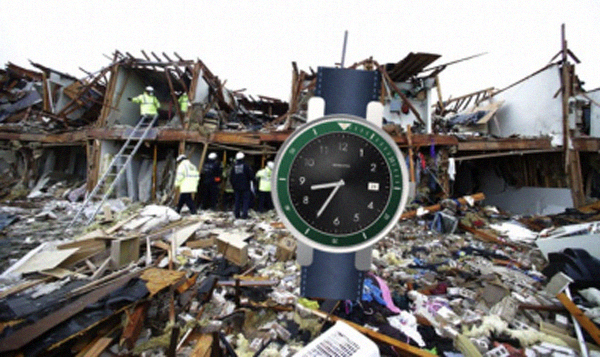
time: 8:35
